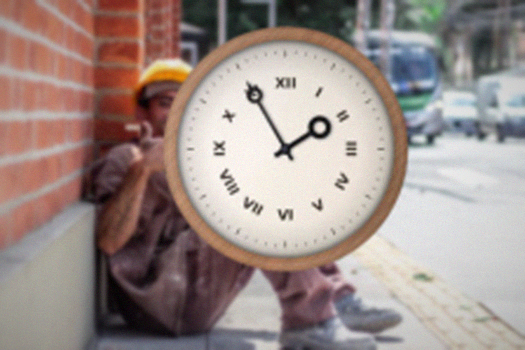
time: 1:55
